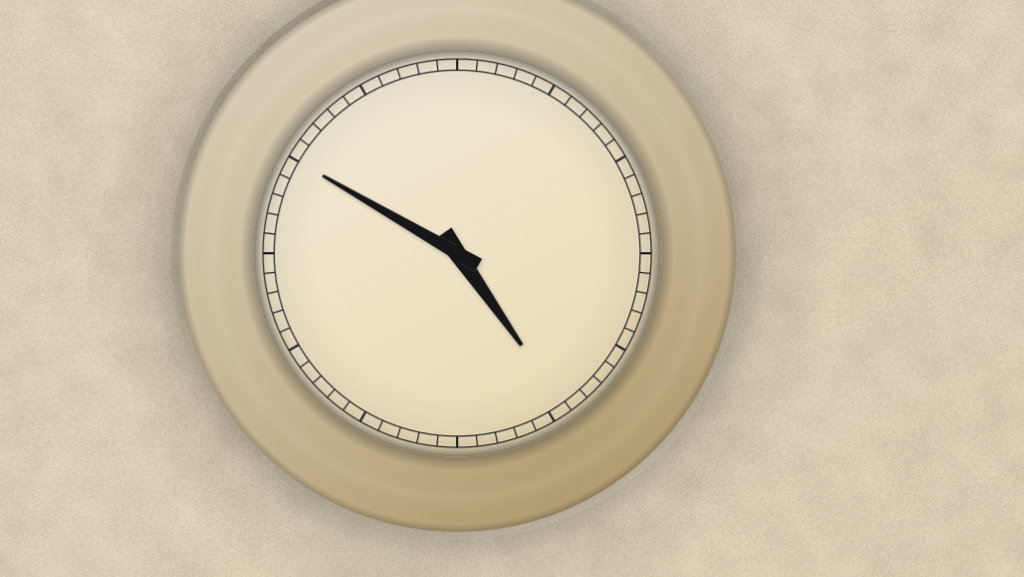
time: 4:50
